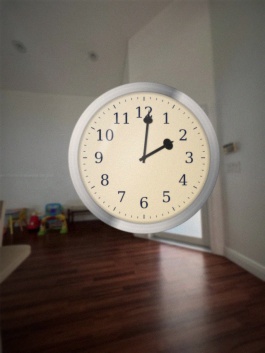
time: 2:01
